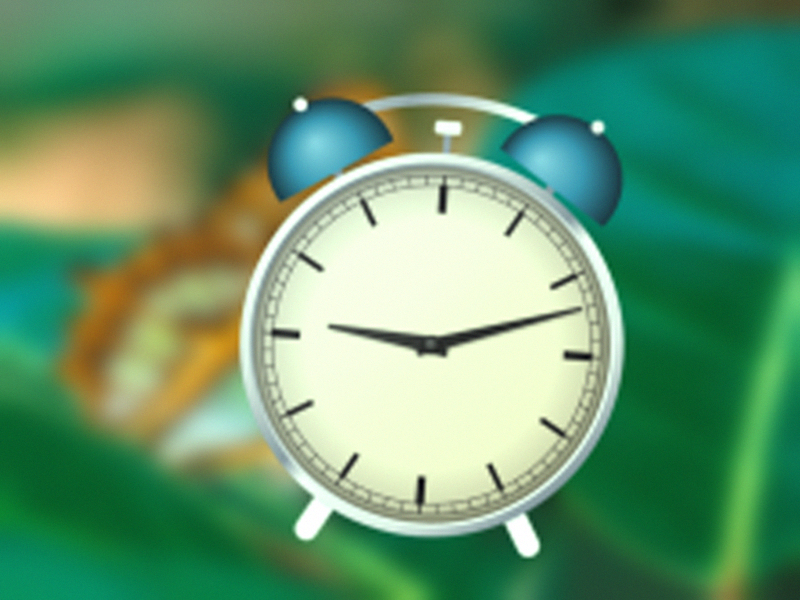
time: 9:12
